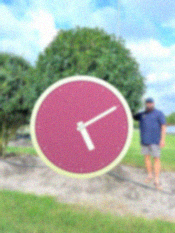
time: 5:10
